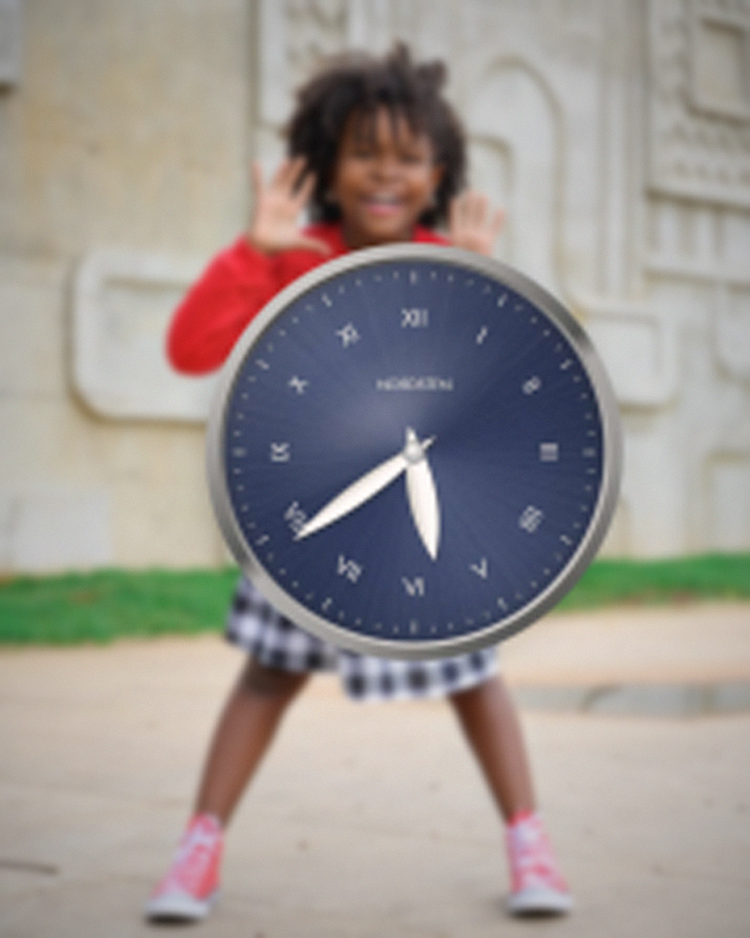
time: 5:39
